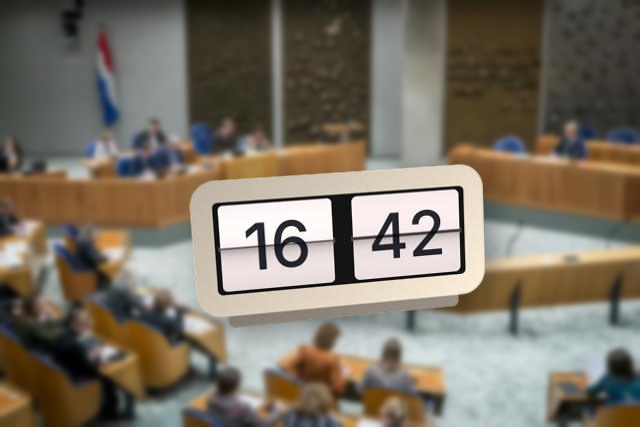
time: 16:42
